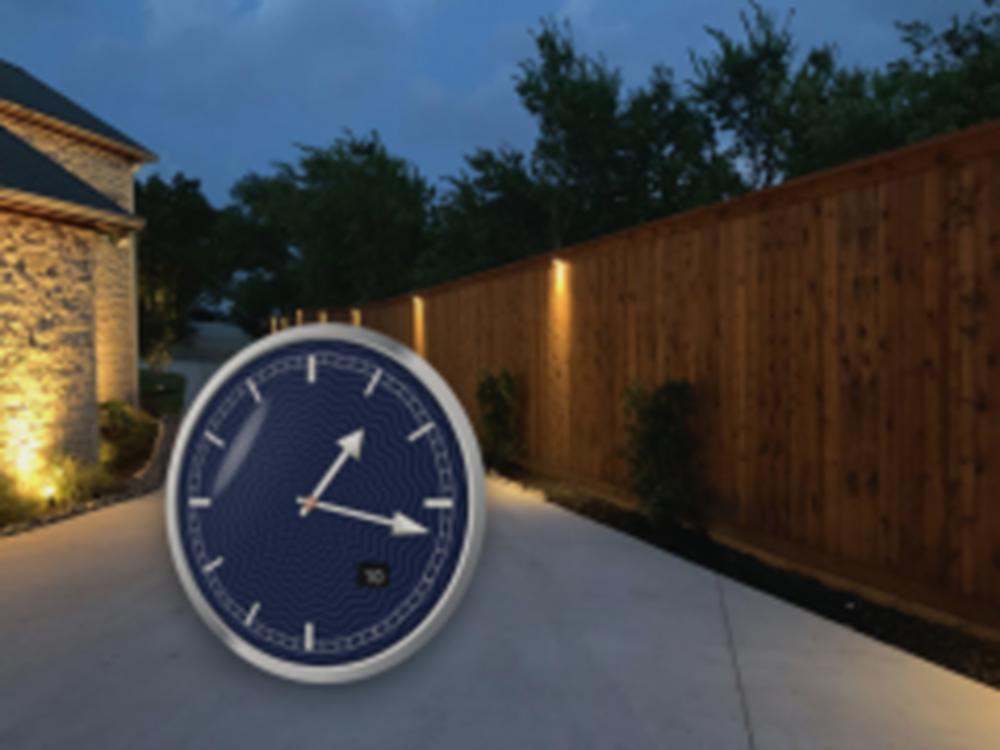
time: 1:17
